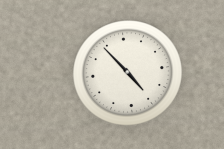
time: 4:54
